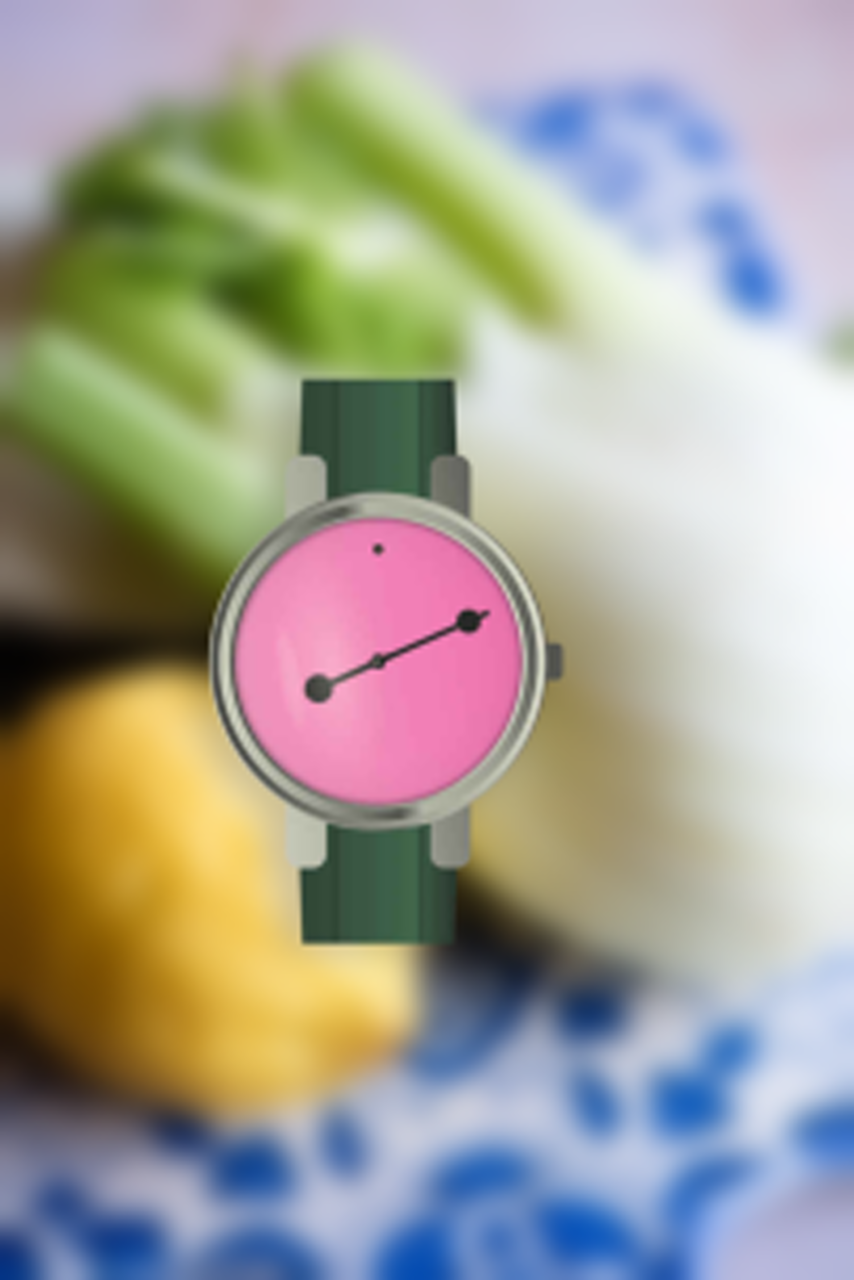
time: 8:11
